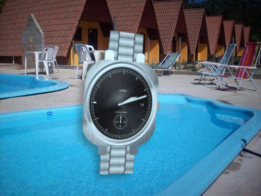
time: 2:12
